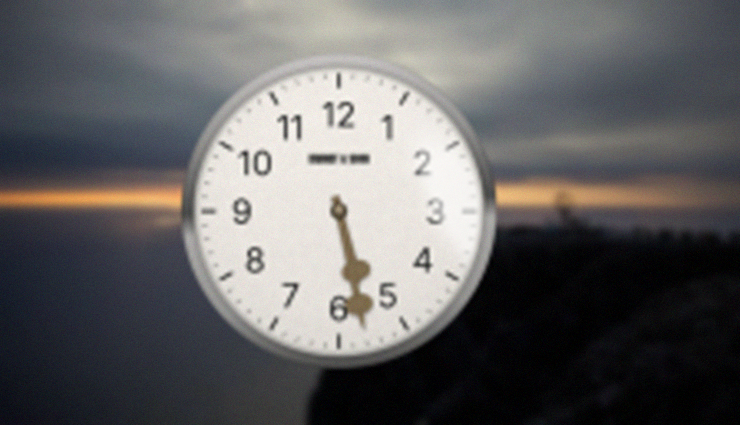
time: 5:28
